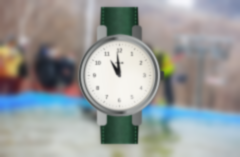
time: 10:59
